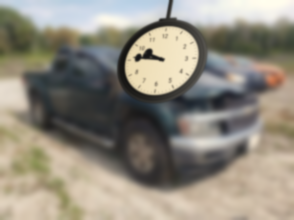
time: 9:46
